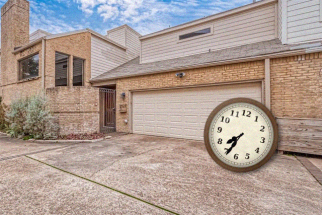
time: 7:34
